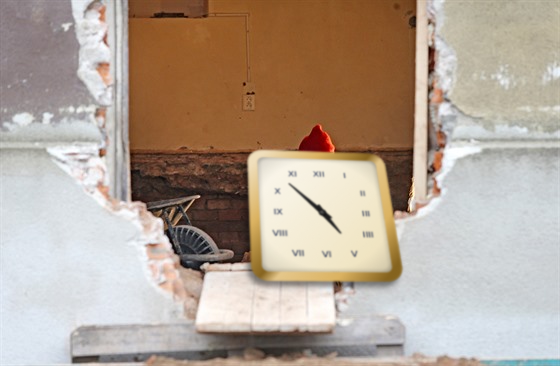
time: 4:53
